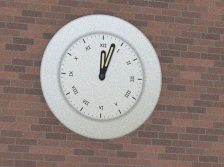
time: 12:03
